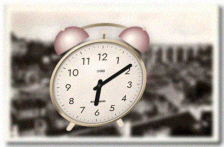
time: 6:09
